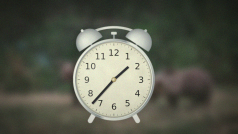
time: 1:37
